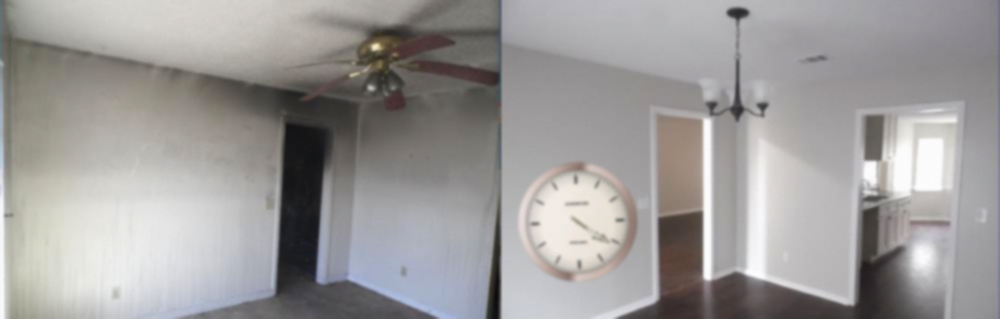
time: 4:21
